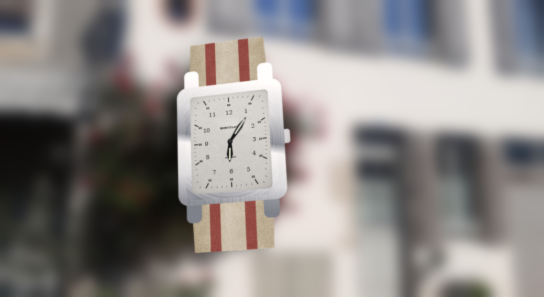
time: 6:06
